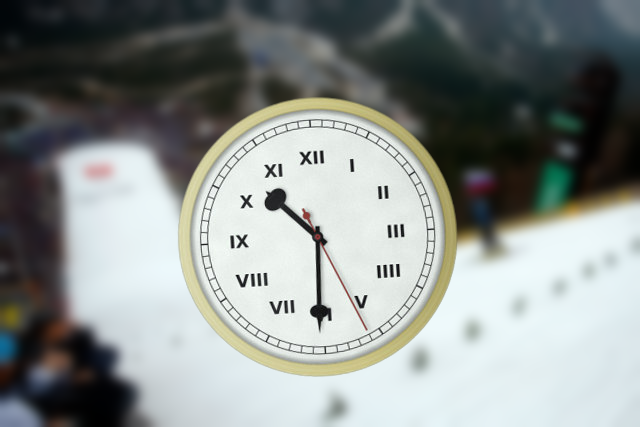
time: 10:30:26
